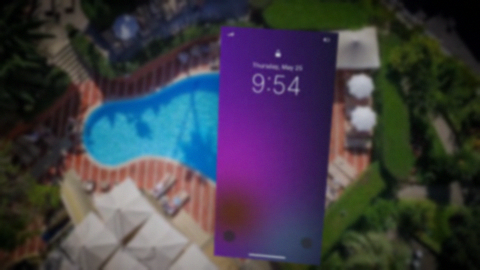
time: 9:54
